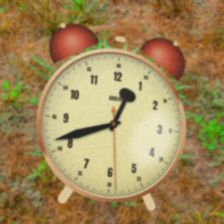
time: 12:41:29
